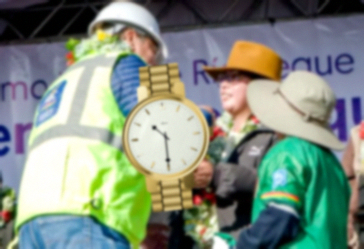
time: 10:30
